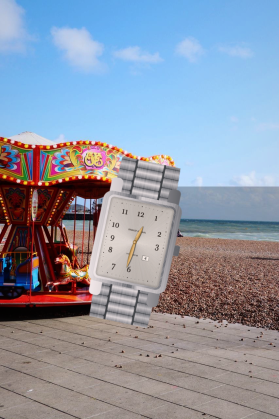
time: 12:31
